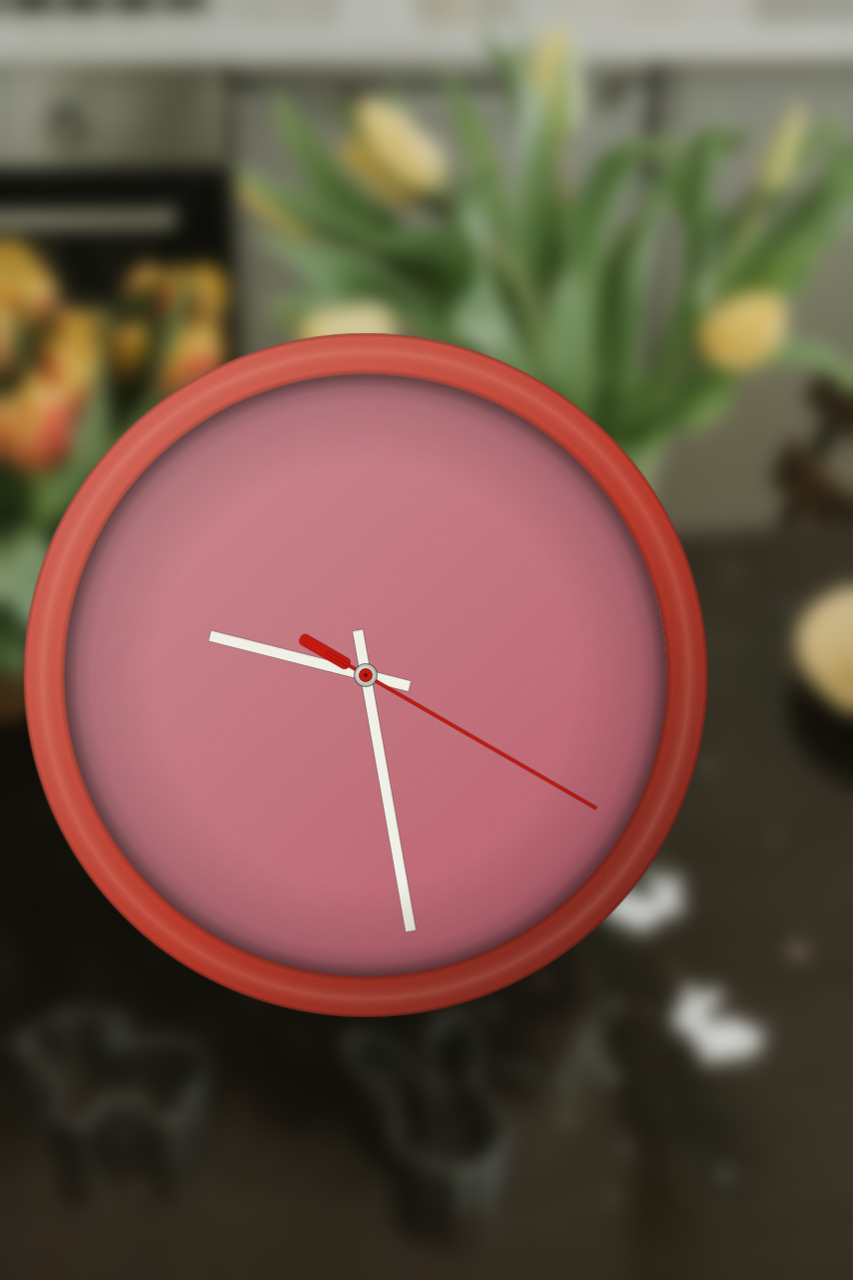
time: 9:28:20
